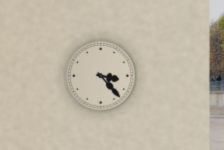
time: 3:23
